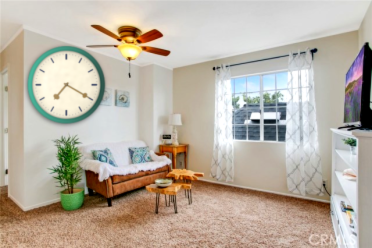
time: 7:20
